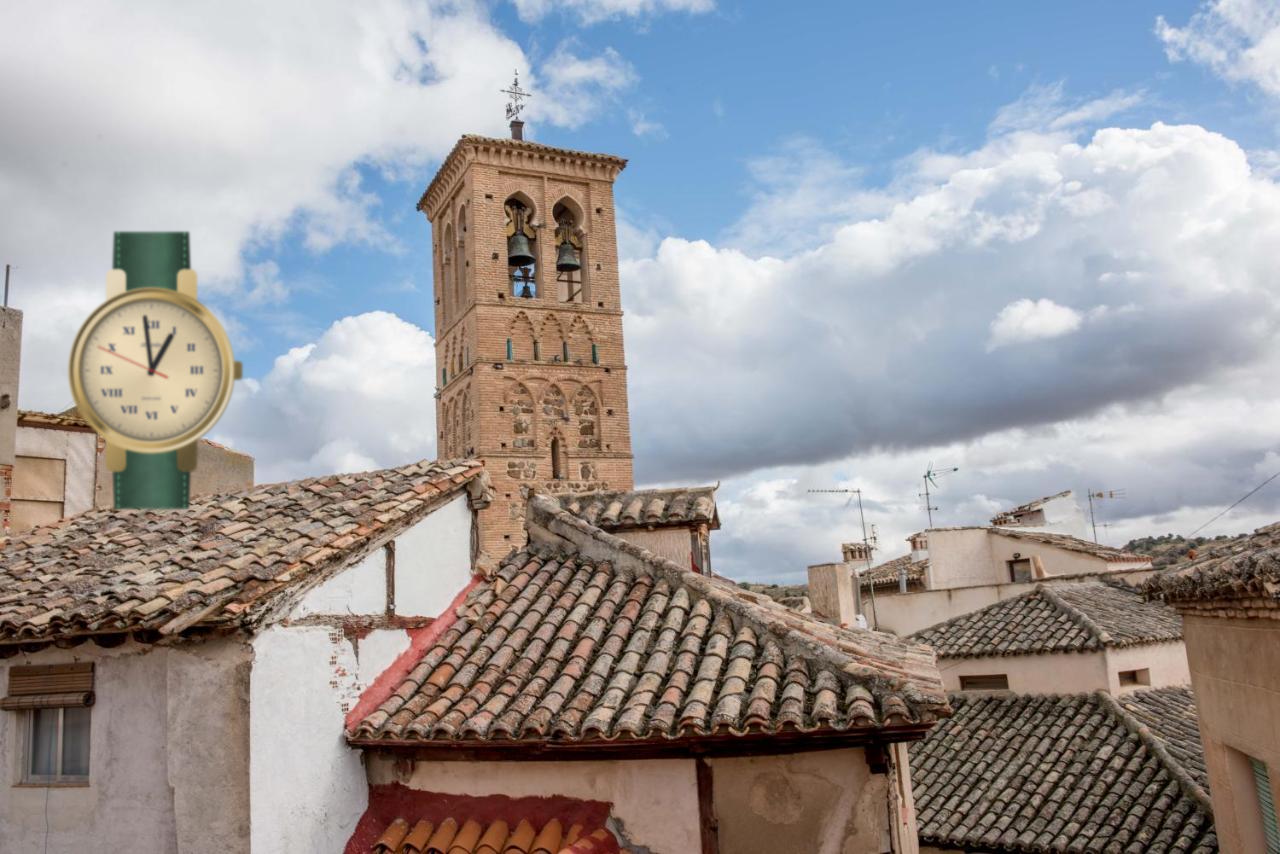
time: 12:58:49
